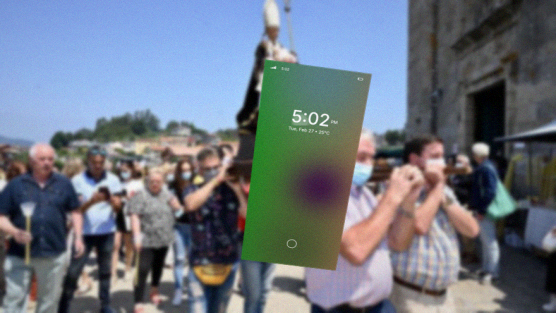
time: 5:02
